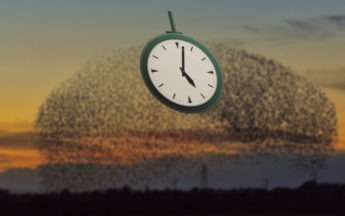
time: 5:02
